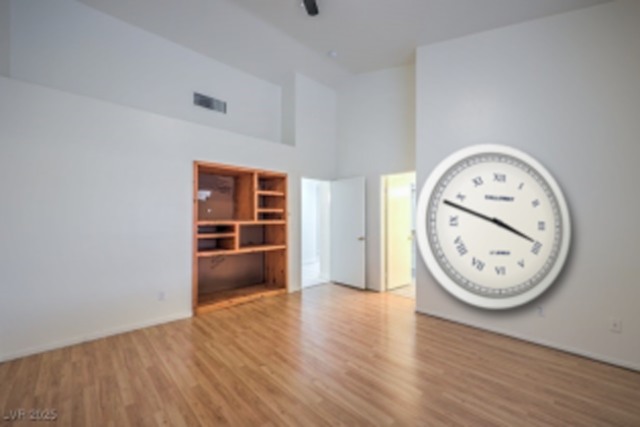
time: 3:48
